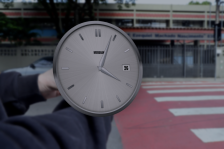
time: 4:04
